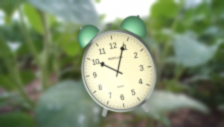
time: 10:04
